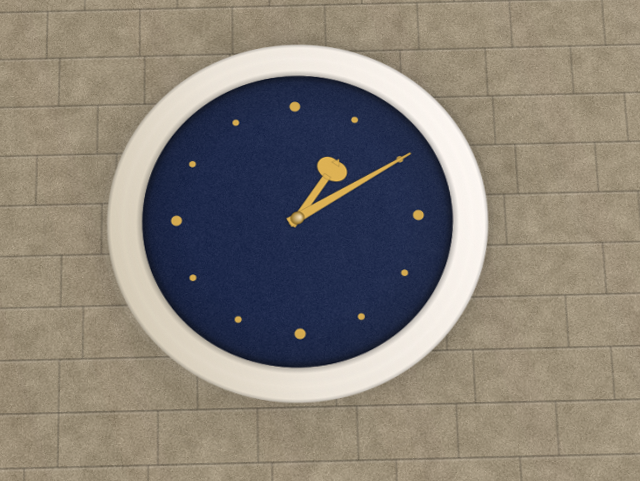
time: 1:10
